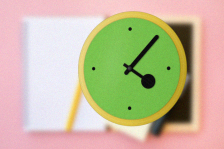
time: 4:07
